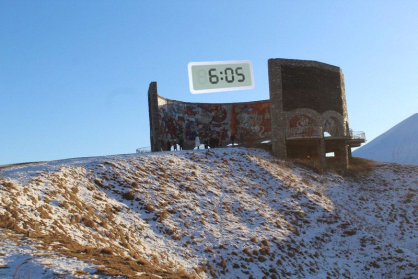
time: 6:05
